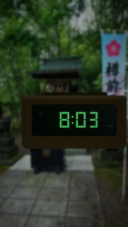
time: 8:03
